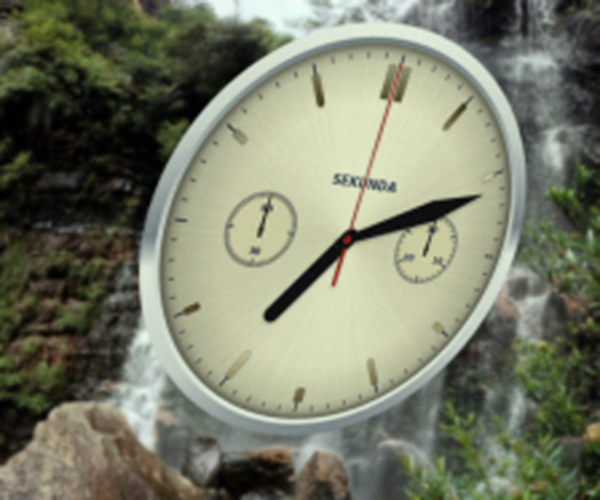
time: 7:11
